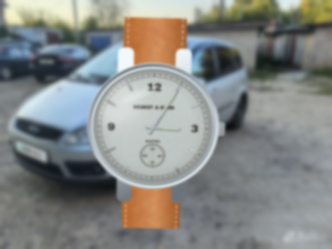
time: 3:05
